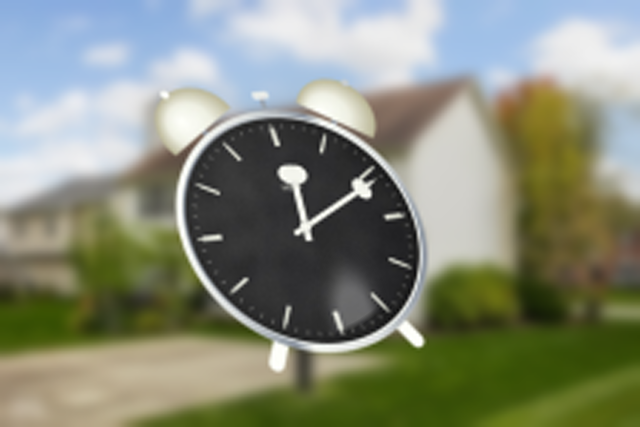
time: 12:11
